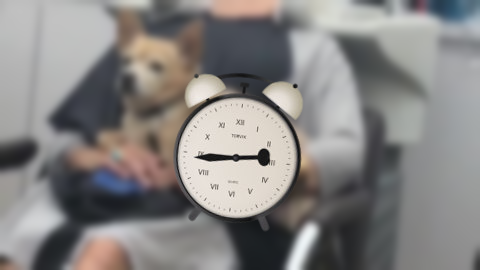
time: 2:44
